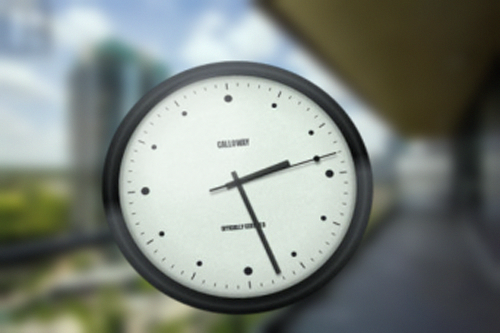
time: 2:27:13
